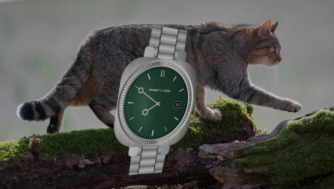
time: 7:50
